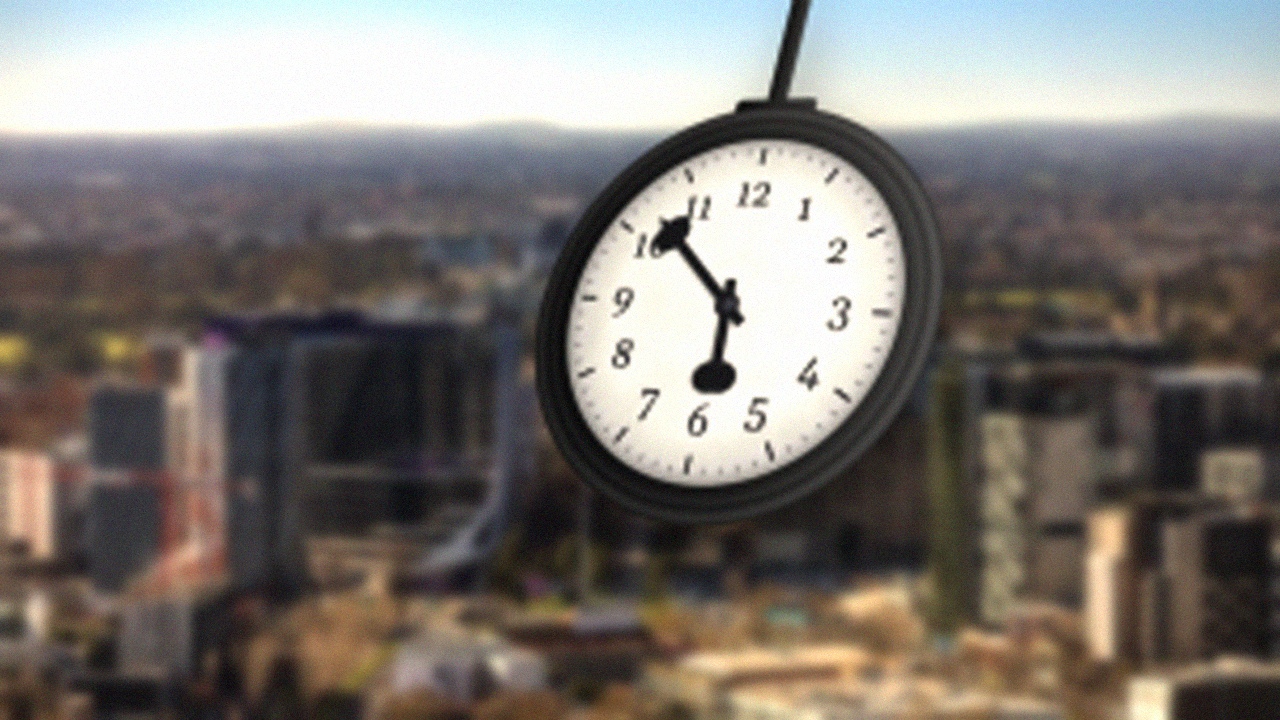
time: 5:52
